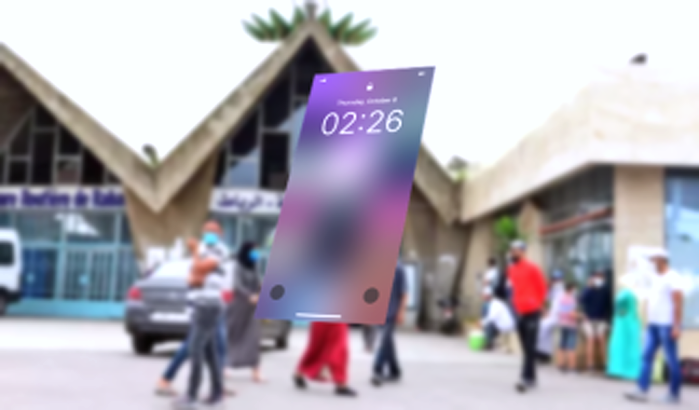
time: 2:26
